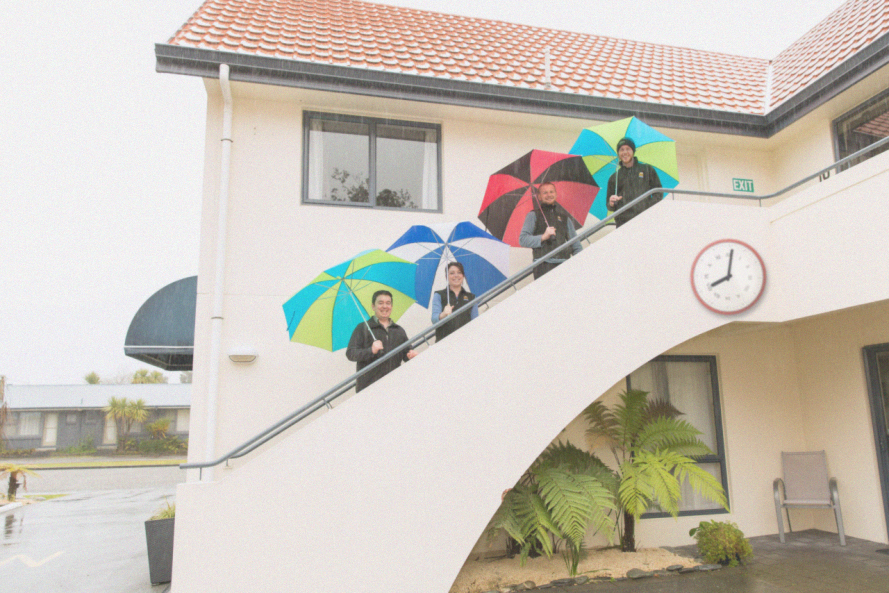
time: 8:01
